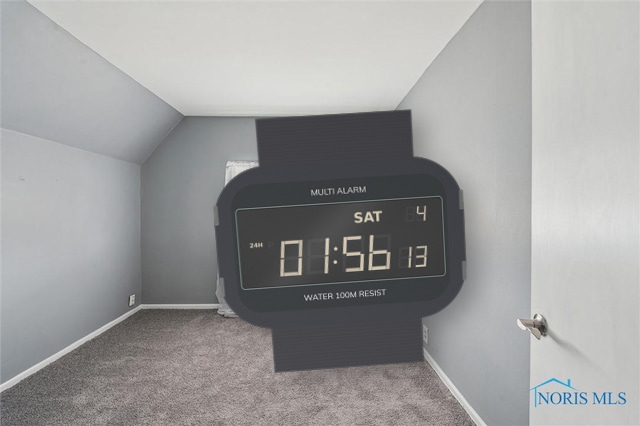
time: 1:56:13
